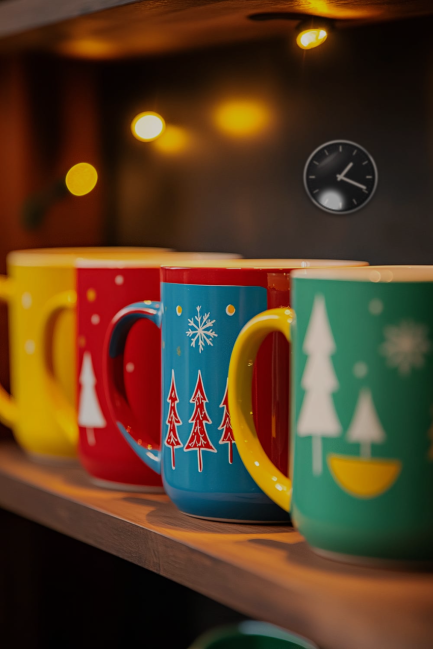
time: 1:19
